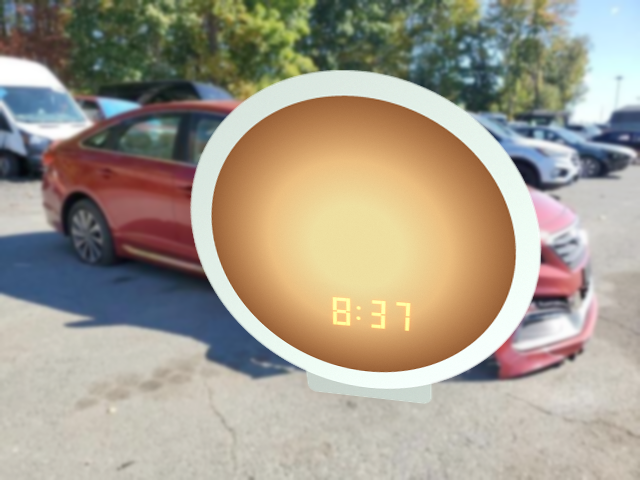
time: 8:37
